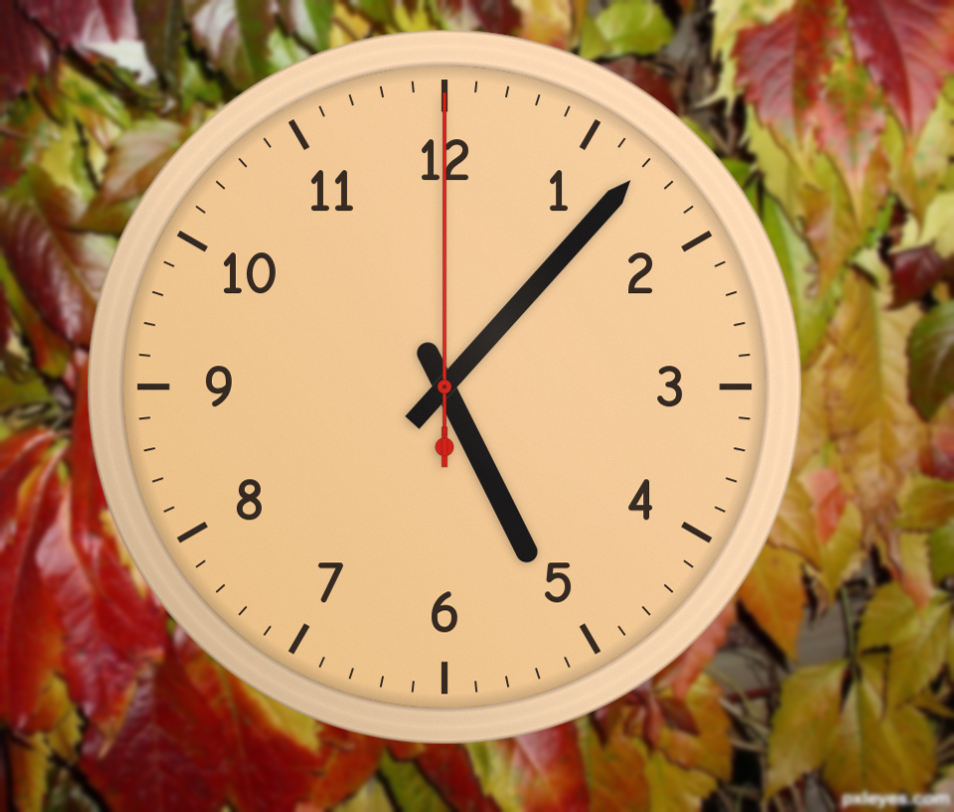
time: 5:07:00
